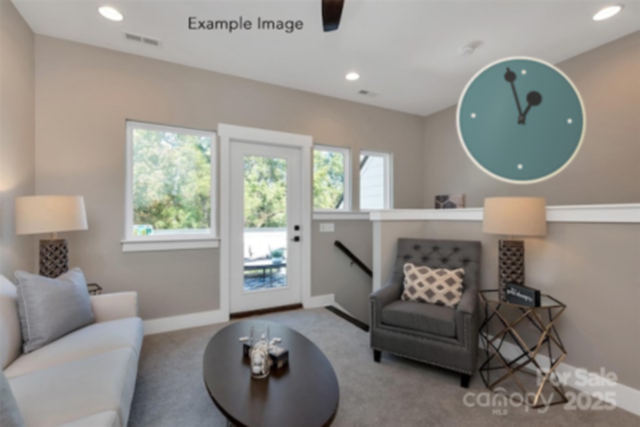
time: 12:57
